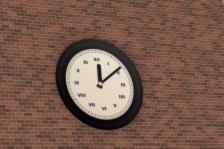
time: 12:09
